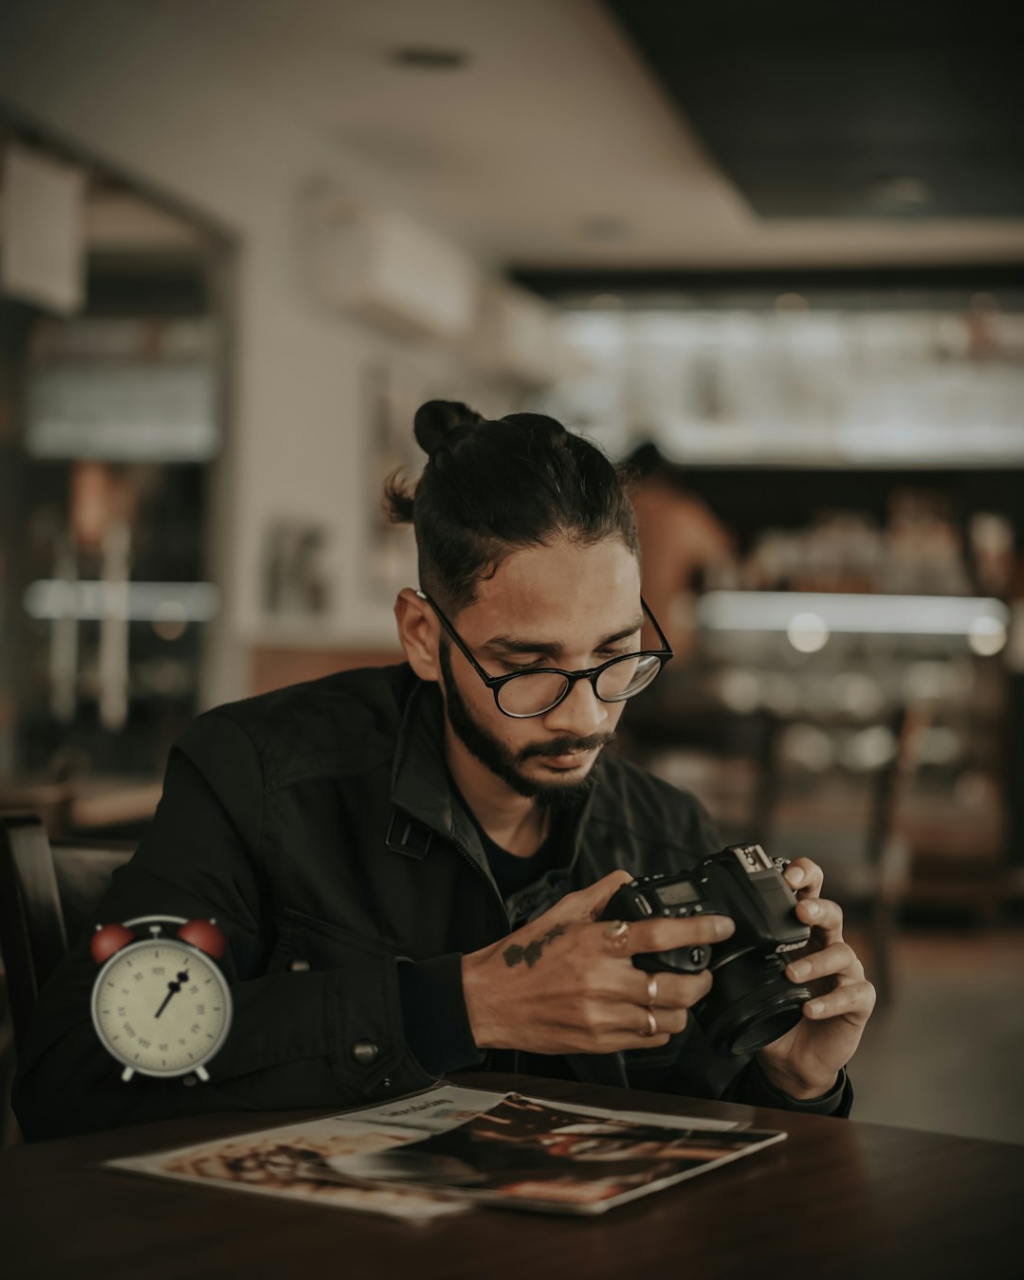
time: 1:06
